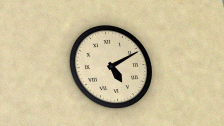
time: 5:11
